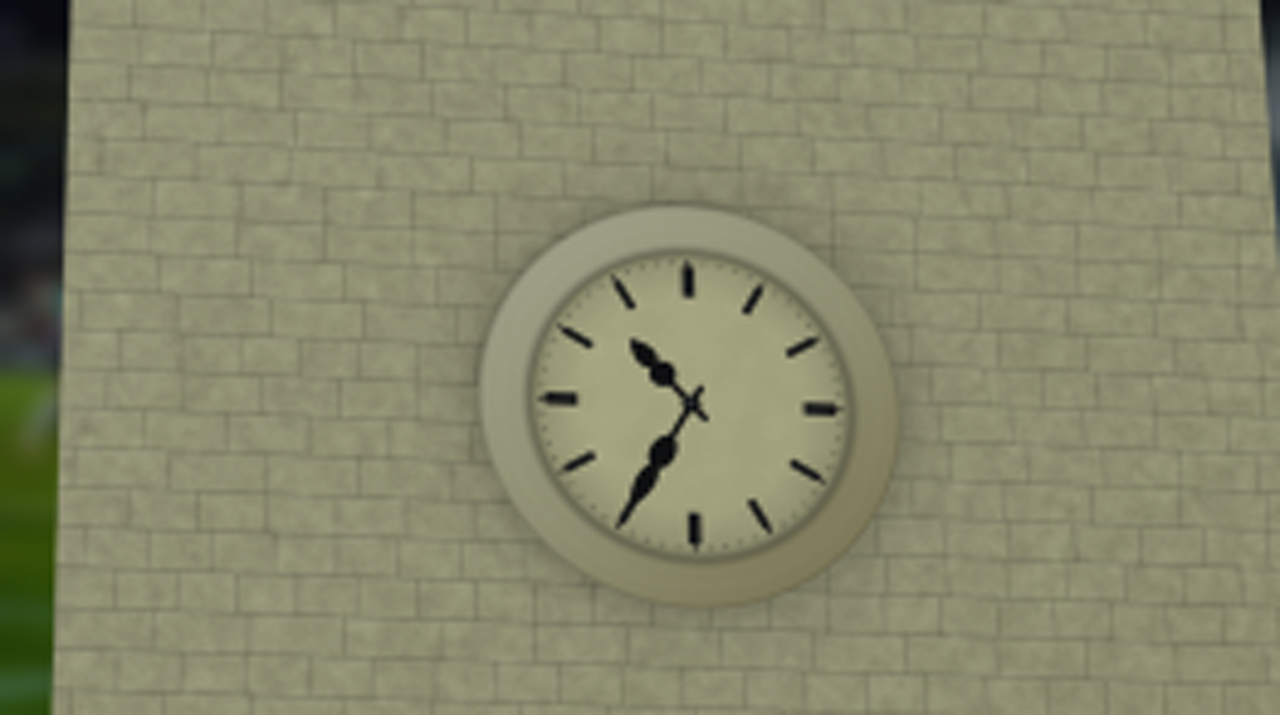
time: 10:35
